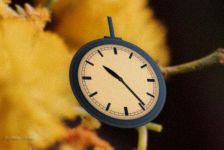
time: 10:24
